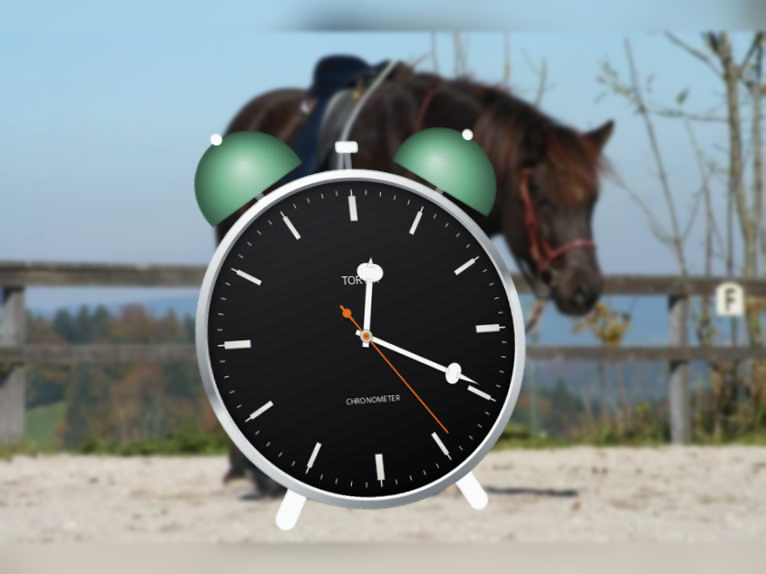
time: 12:19:24
